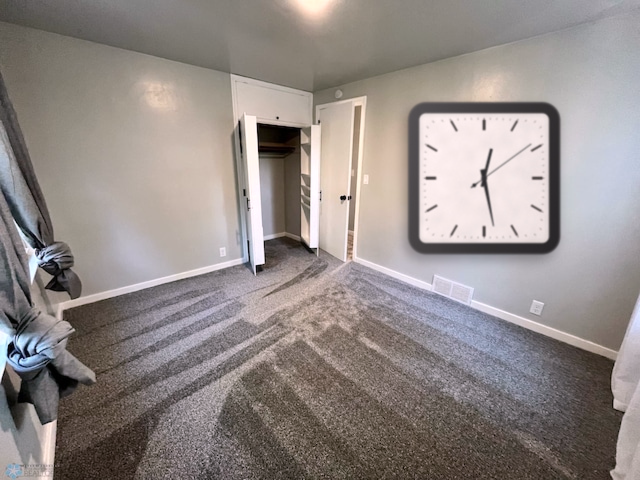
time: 12:28:09
